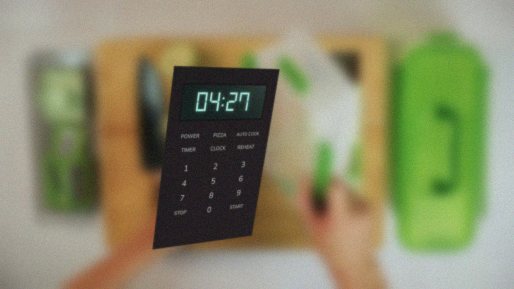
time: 4:27
